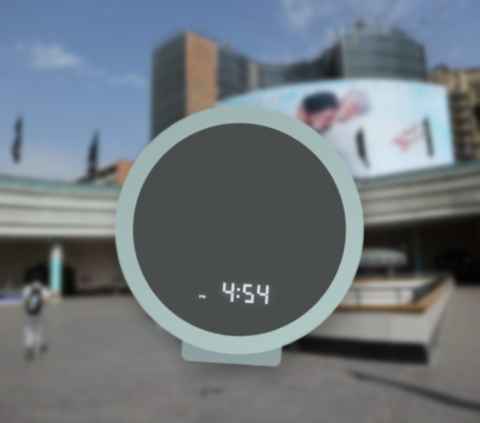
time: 4:54
